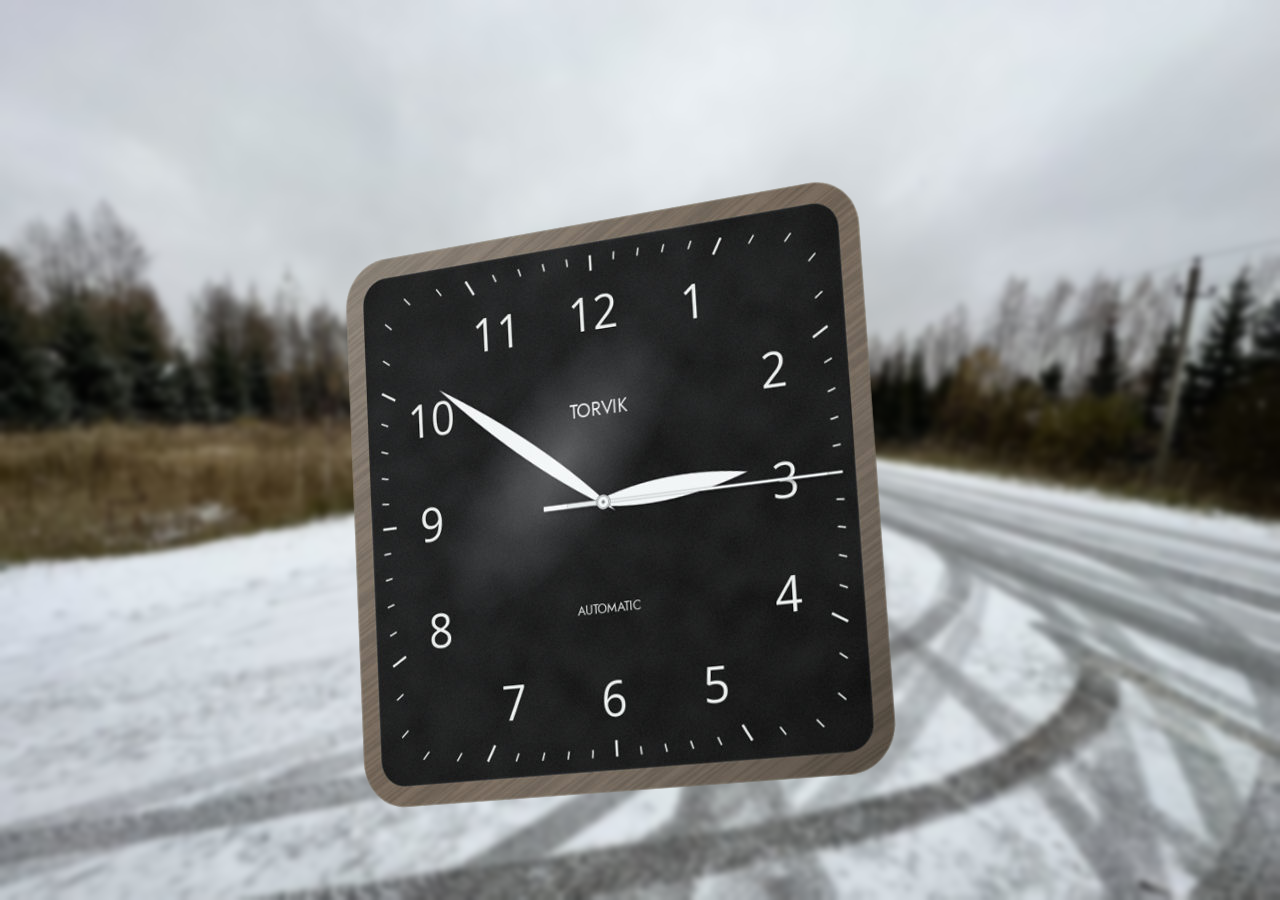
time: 2:51:15
